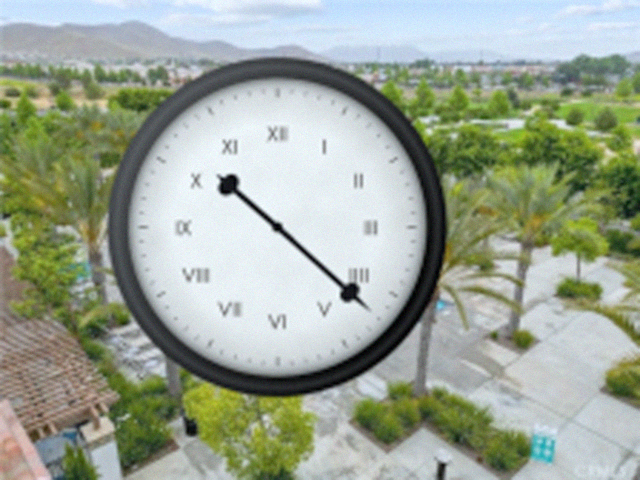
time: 10:22
